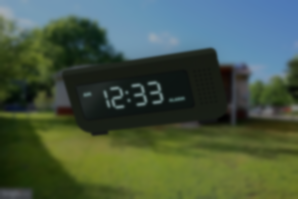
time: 12:33
